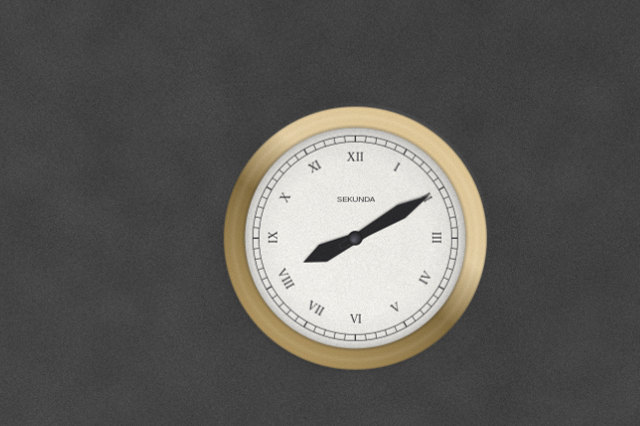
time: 8:10
